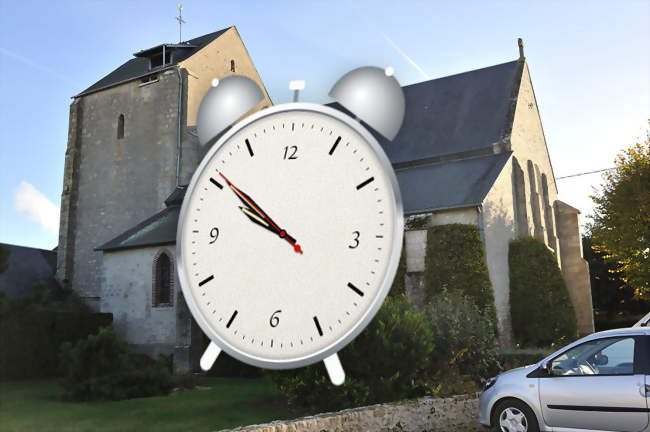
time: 9:50:51
